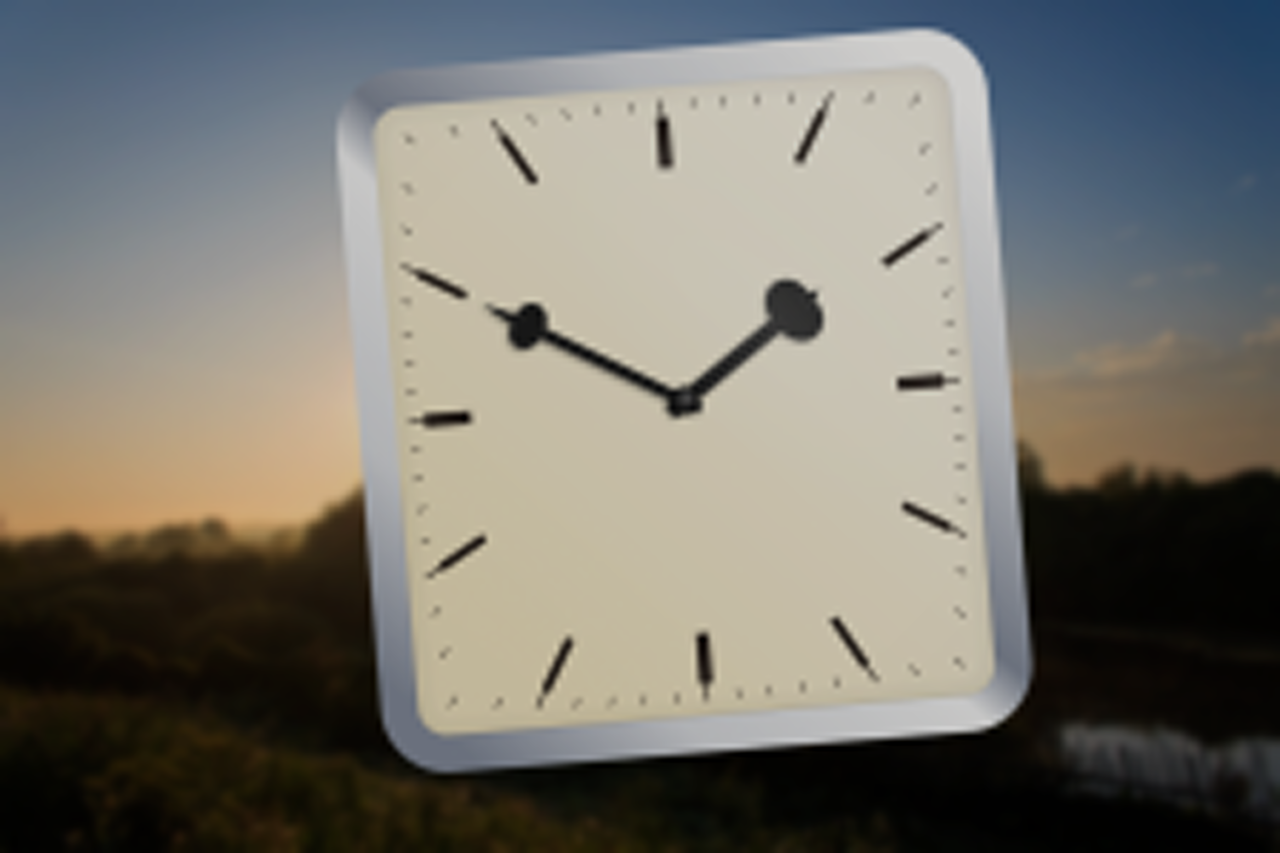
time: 1:50
